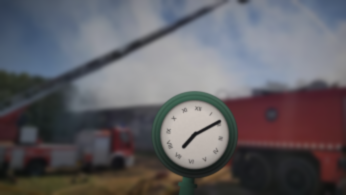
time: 7:09
